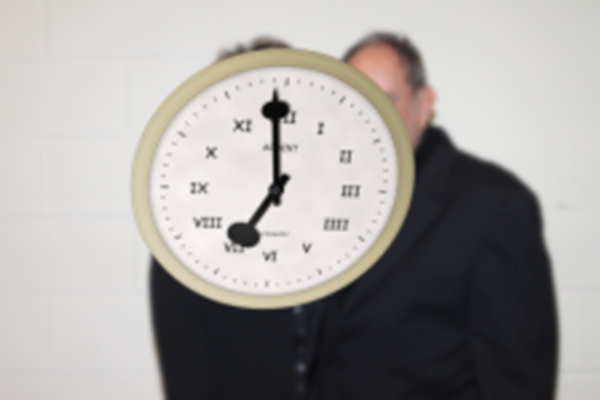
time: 6:59
